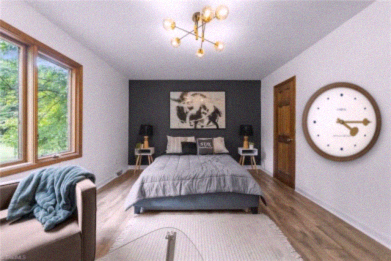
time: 4:15
